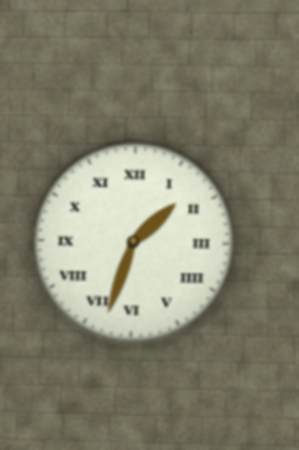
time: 1:33
